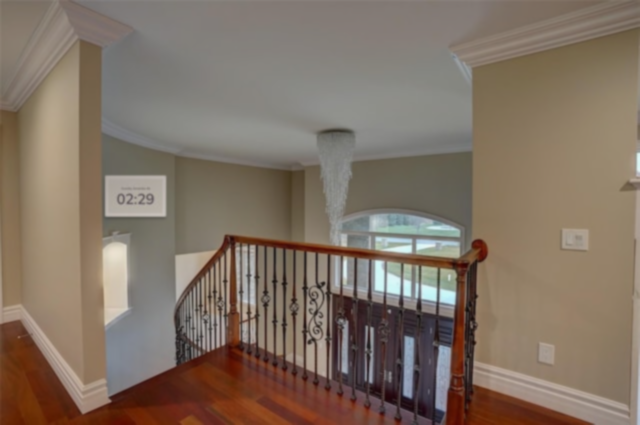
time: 2:29
